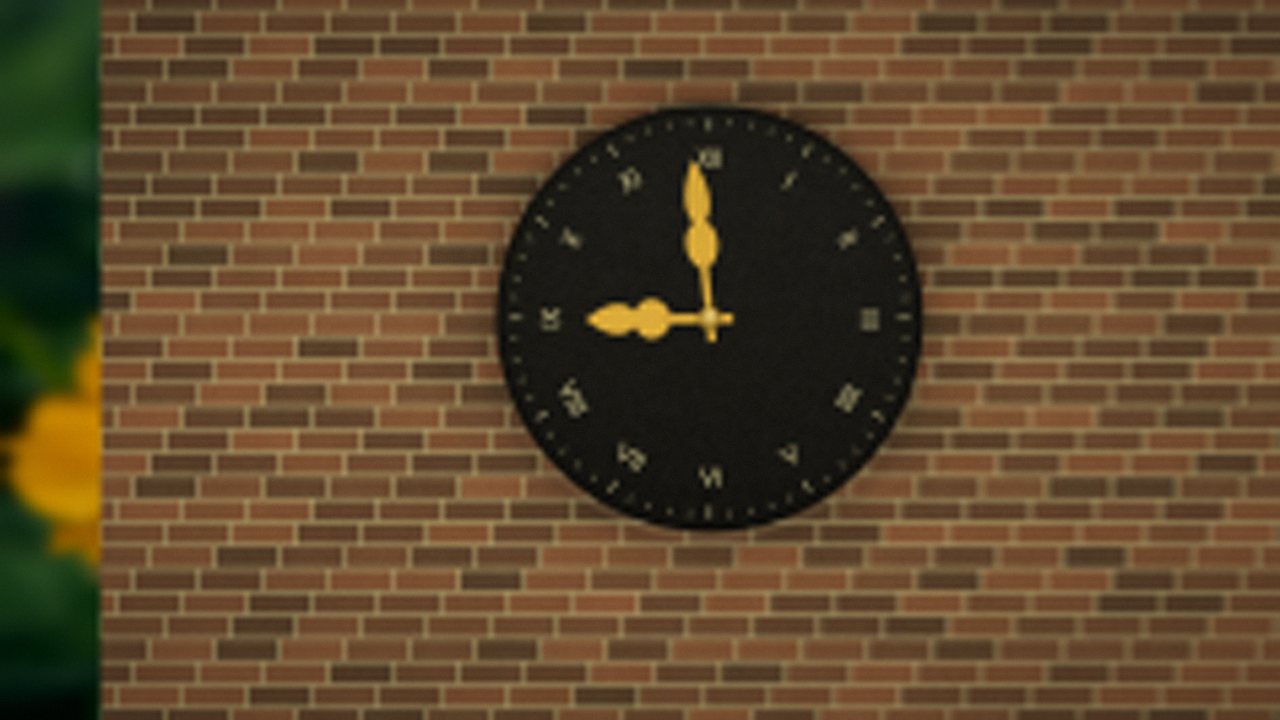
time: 8:59
